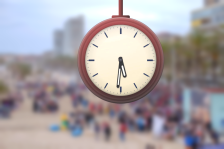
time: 5:31
